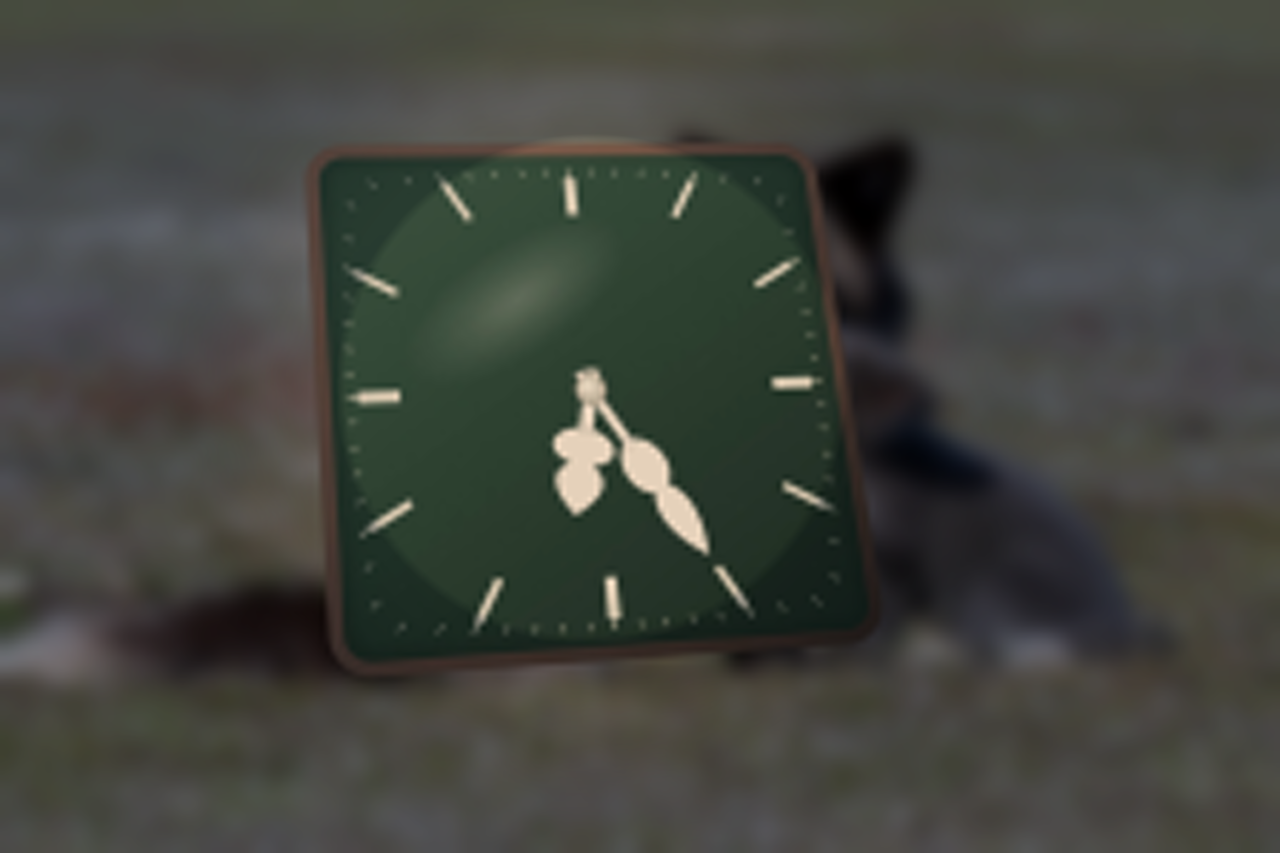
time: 6:25
